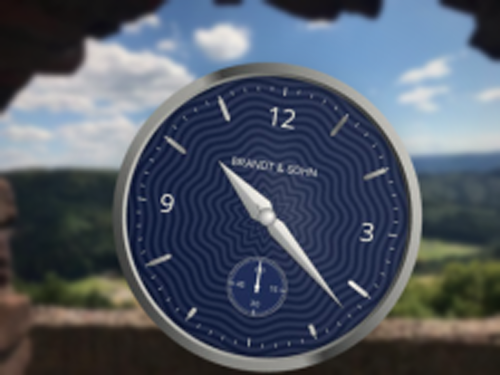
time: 10:22
